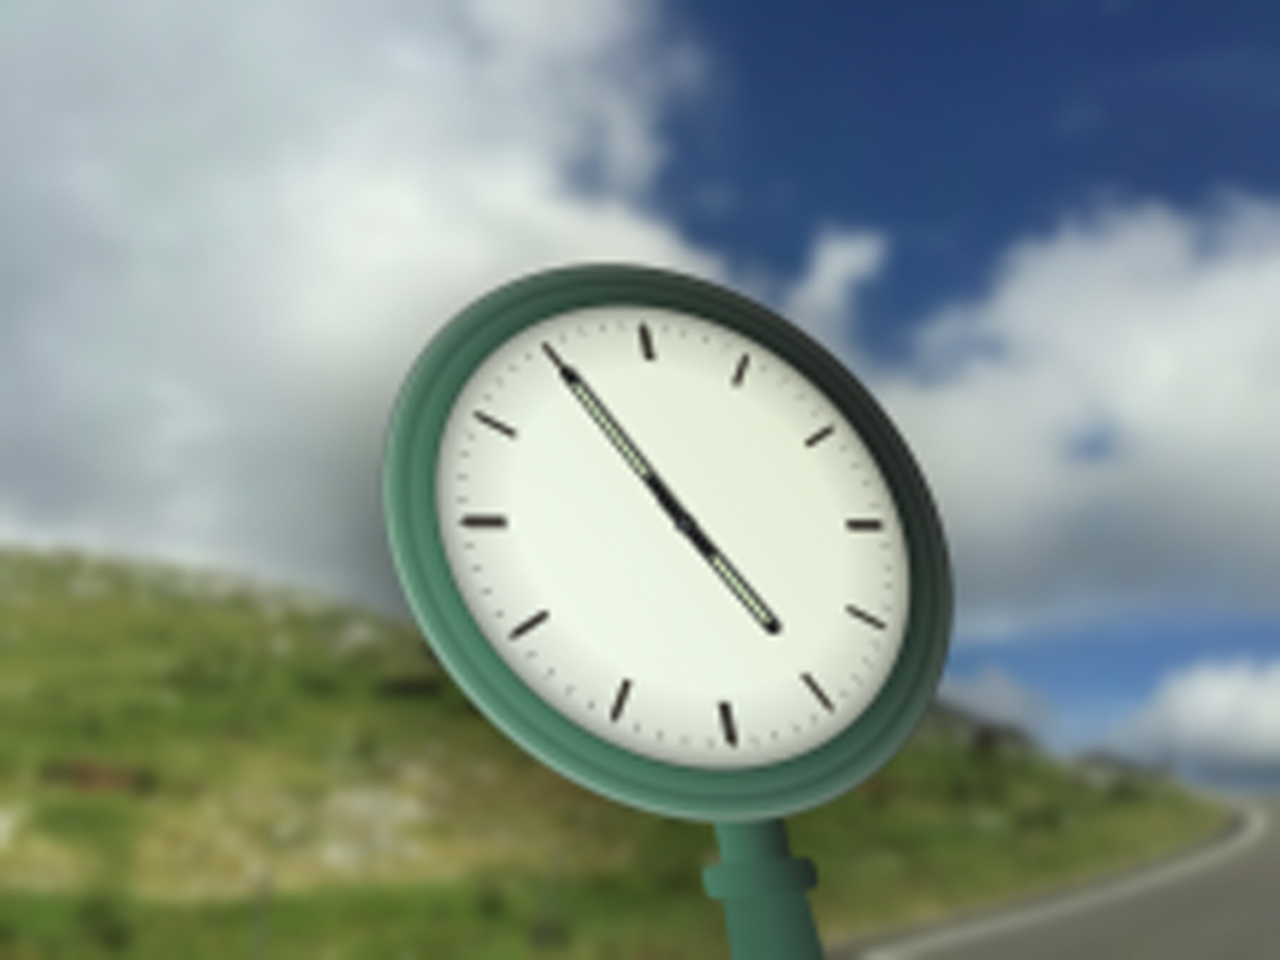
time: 4:55
